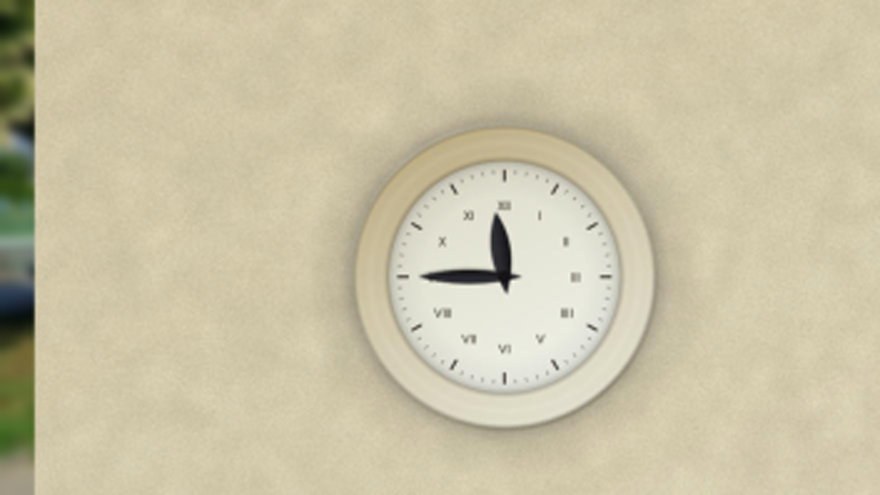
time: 11:45
